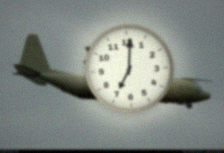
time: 7:01
